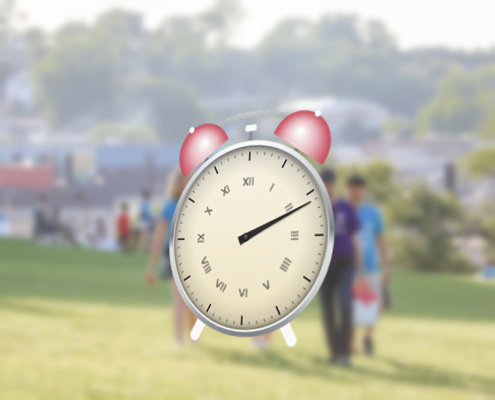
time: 2:11
